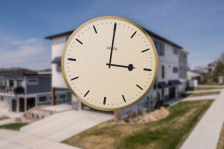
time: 3:00
